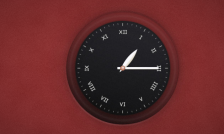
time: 1:15
